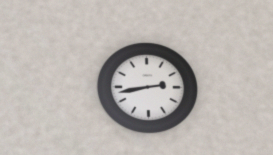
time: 2:43
